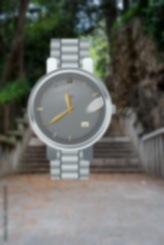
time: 11:39
